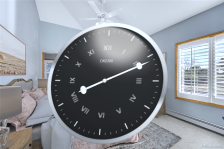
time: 8:11
